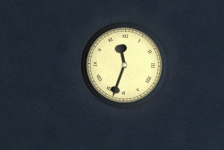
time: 11:33
